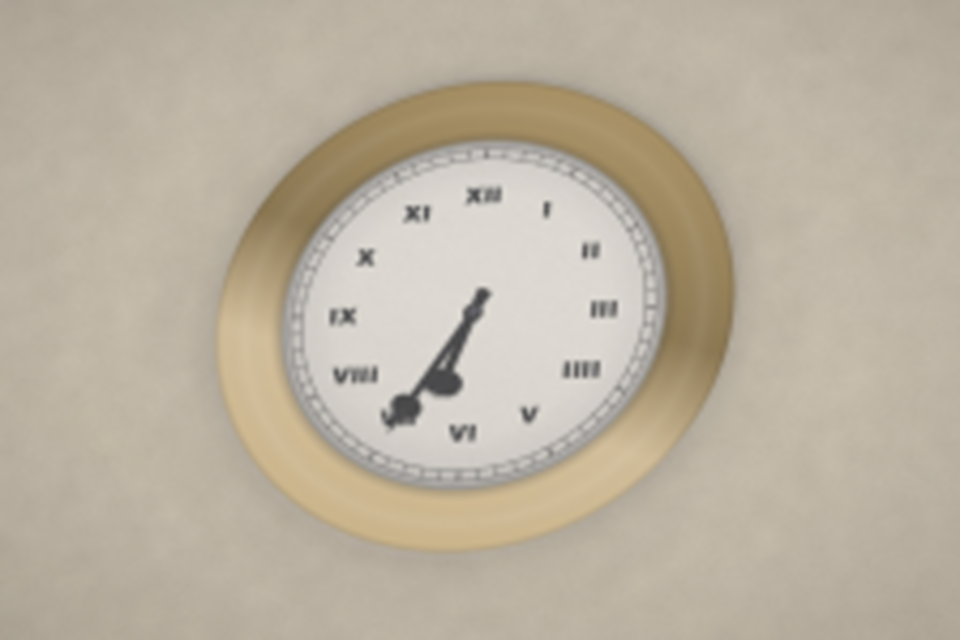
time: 6:35
